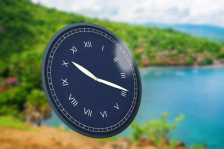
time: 10:19
